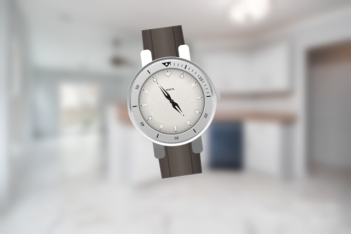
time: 4:55
